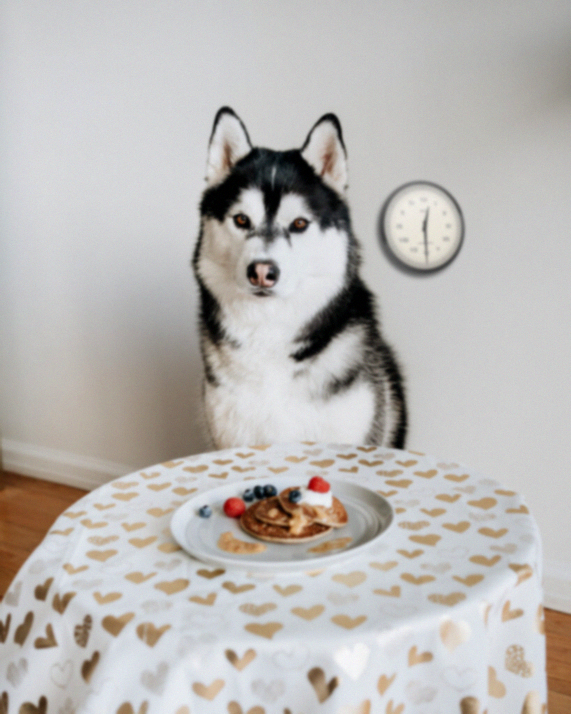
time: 12:30
